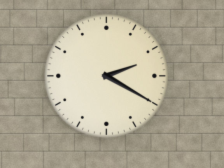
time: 2:20
